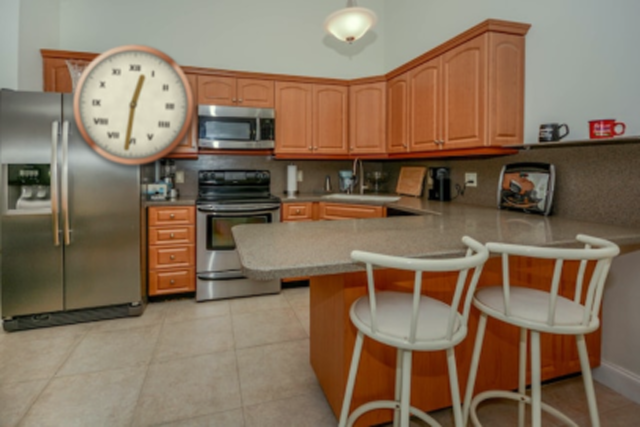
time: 12:31
